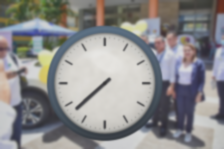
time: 7:38
